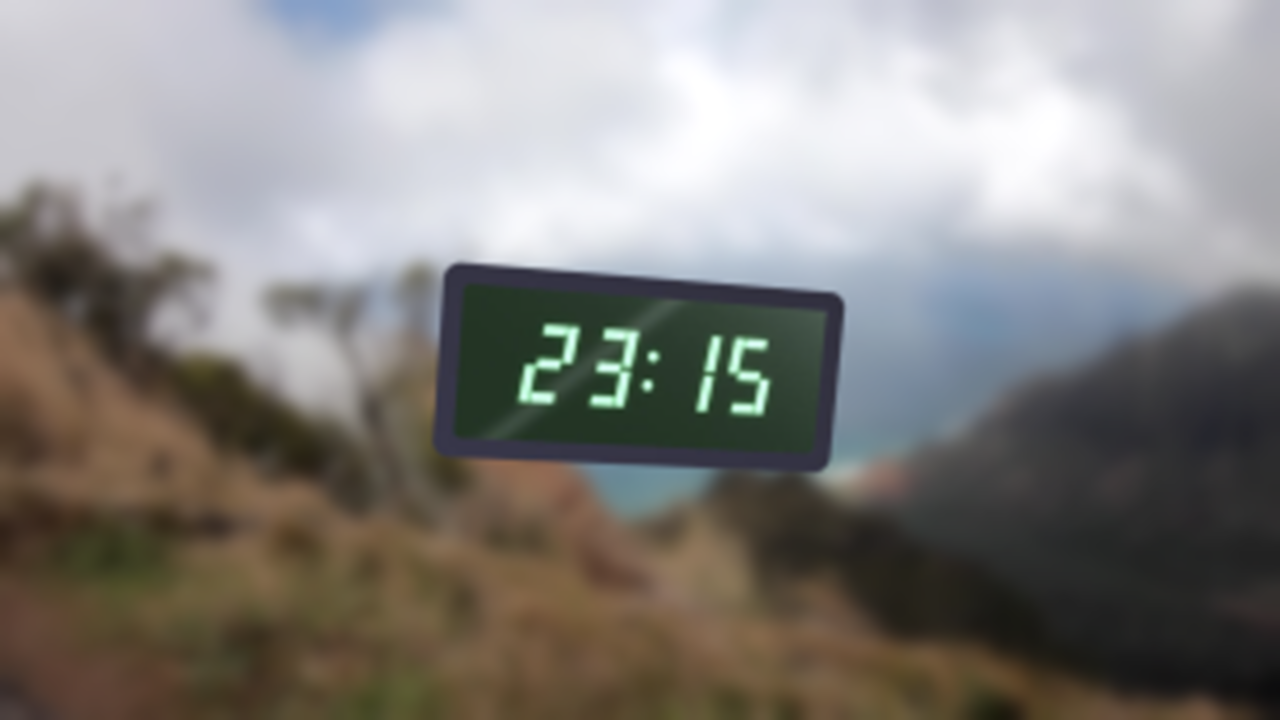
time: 23:15
